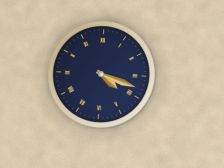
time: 4:18
